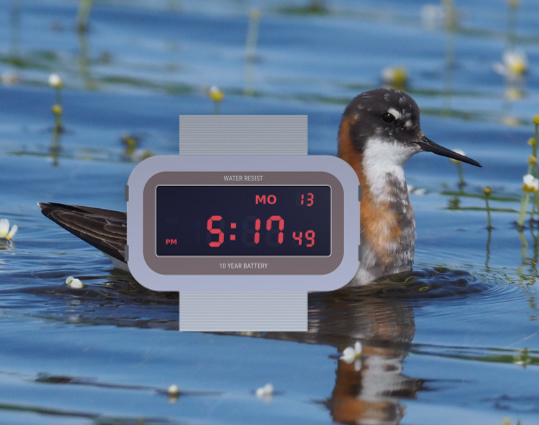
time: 5:17:49
